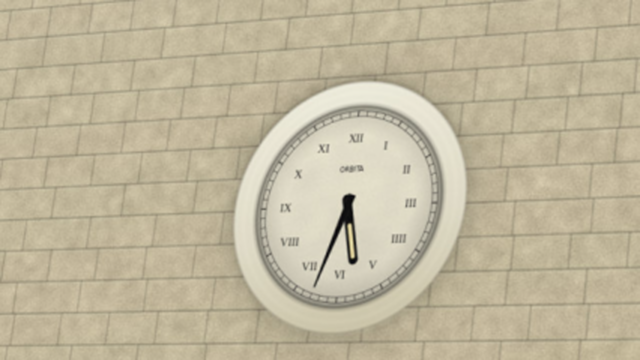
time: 5:33
